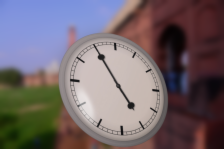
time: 4:55
